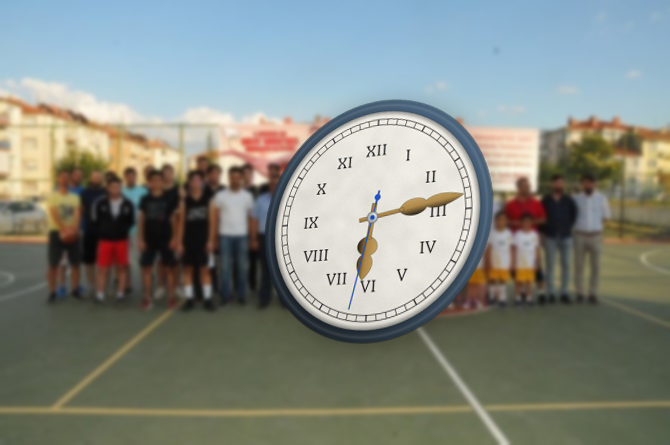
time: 6:13:32
